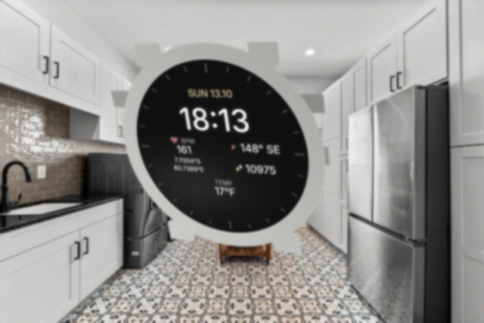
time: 18:13
